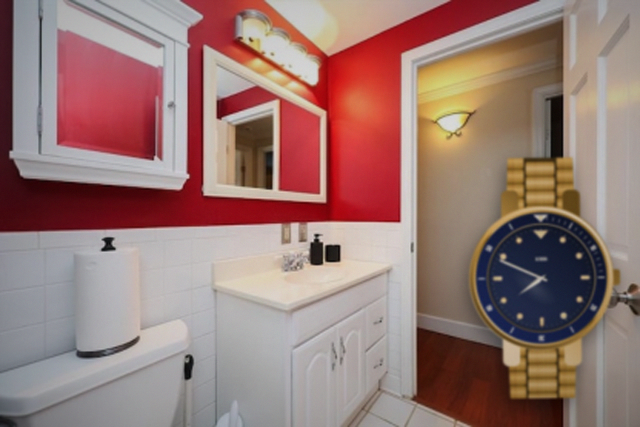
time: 7:49
